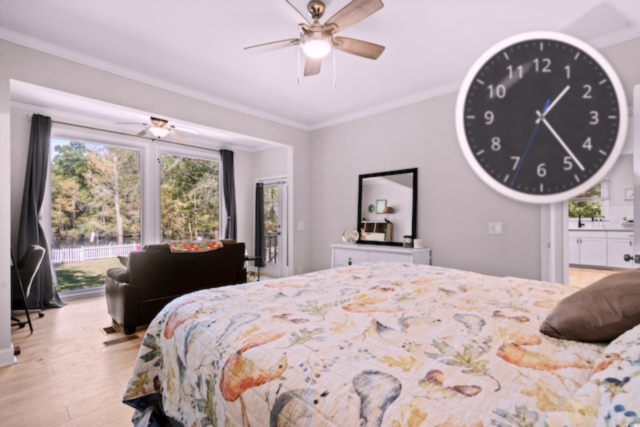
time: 1:23:34
